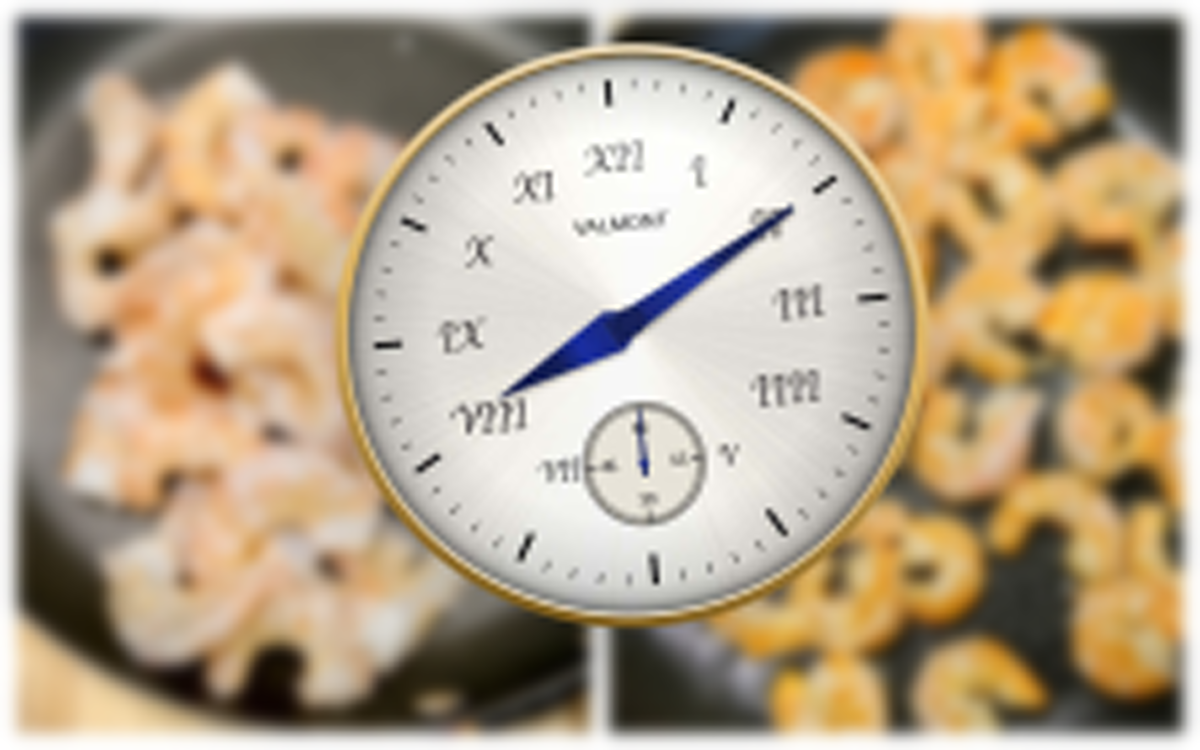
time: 8:10
